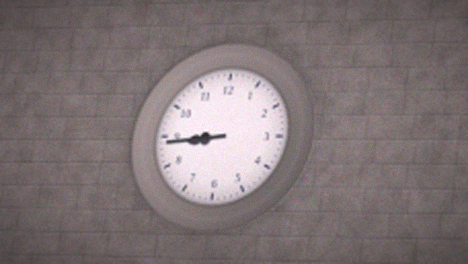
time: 8:44
